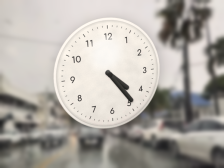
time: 4:24
